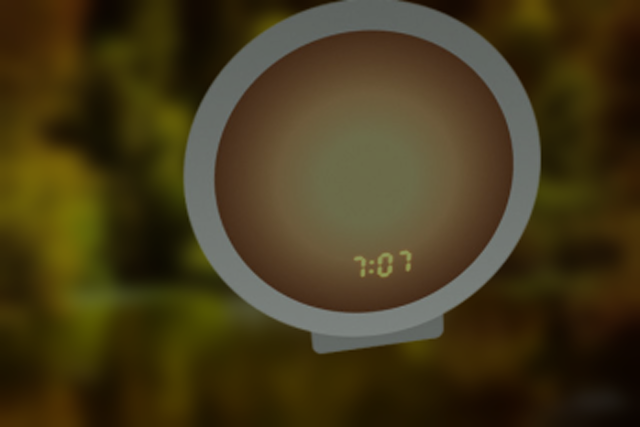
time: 7:07
